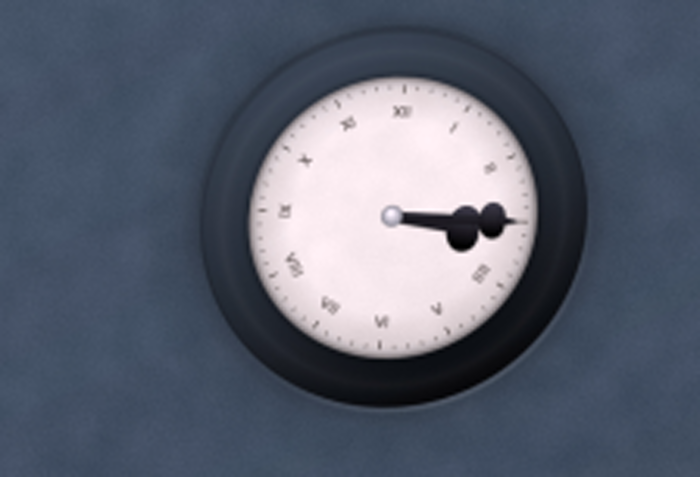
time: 3:15
